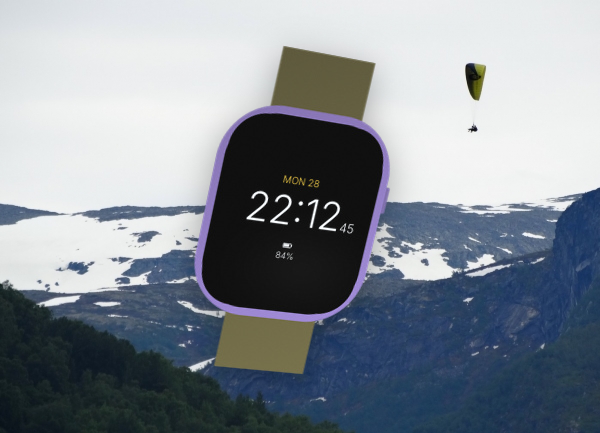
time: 22:12:45
